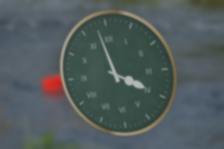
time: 3:58
